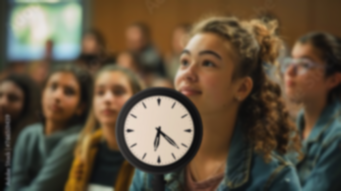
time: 6:22
